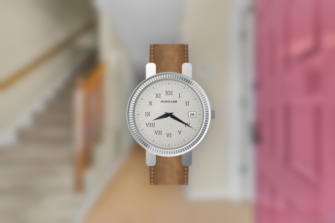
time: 8:20
